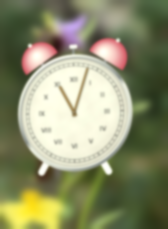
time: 11:03
